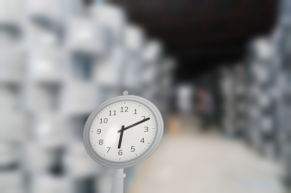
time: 6:11
